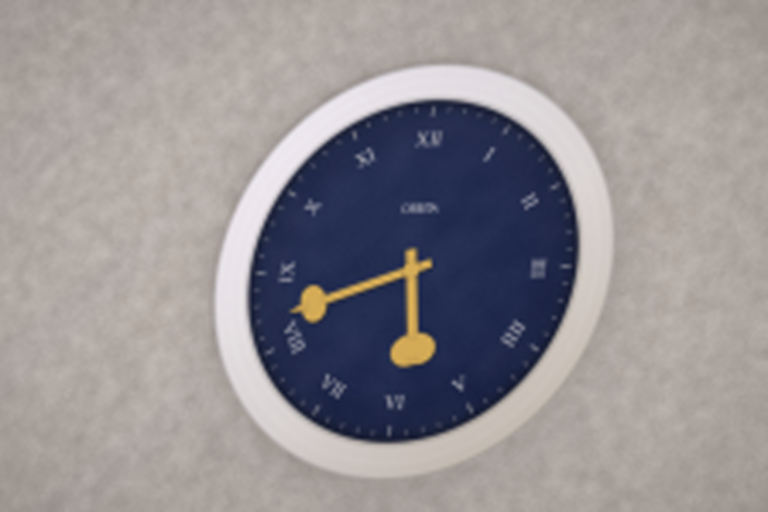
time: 5:42
